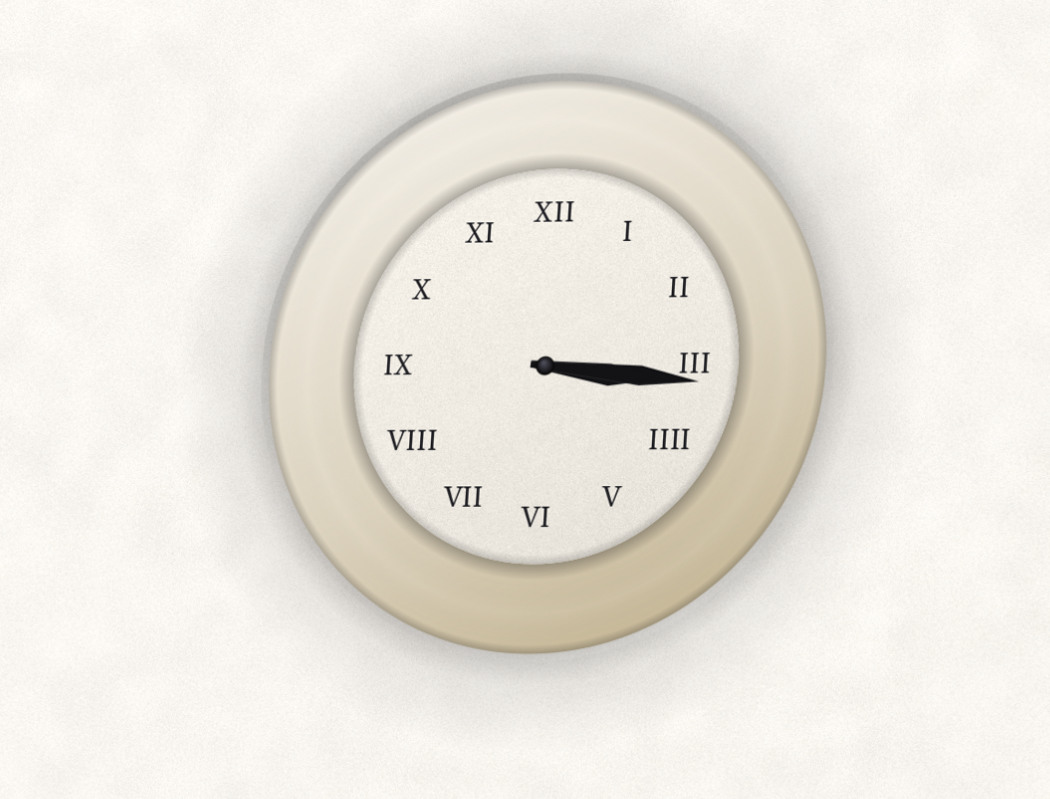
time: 3:16
